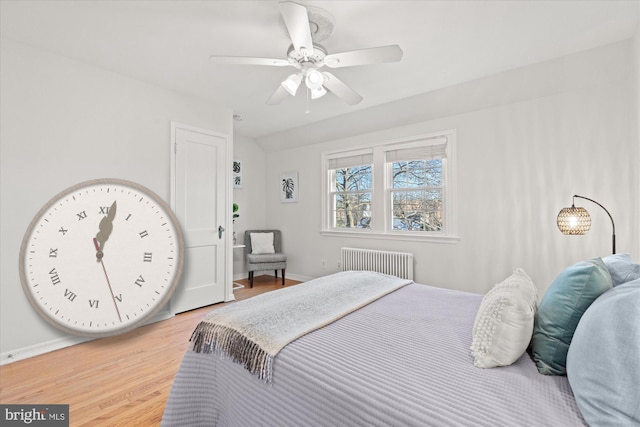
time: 12:01:26
